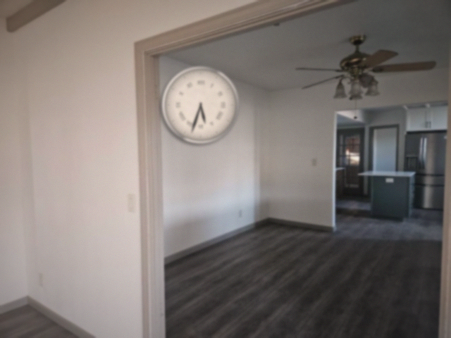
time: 5:33
